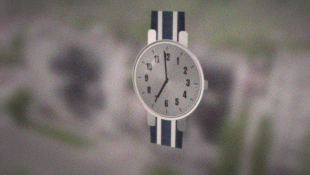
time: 6:59
